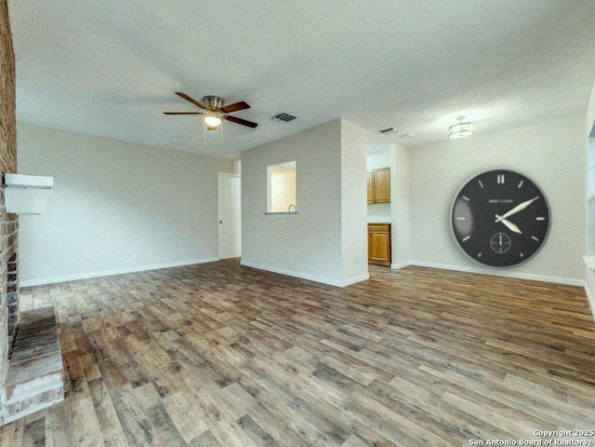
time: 4:10
